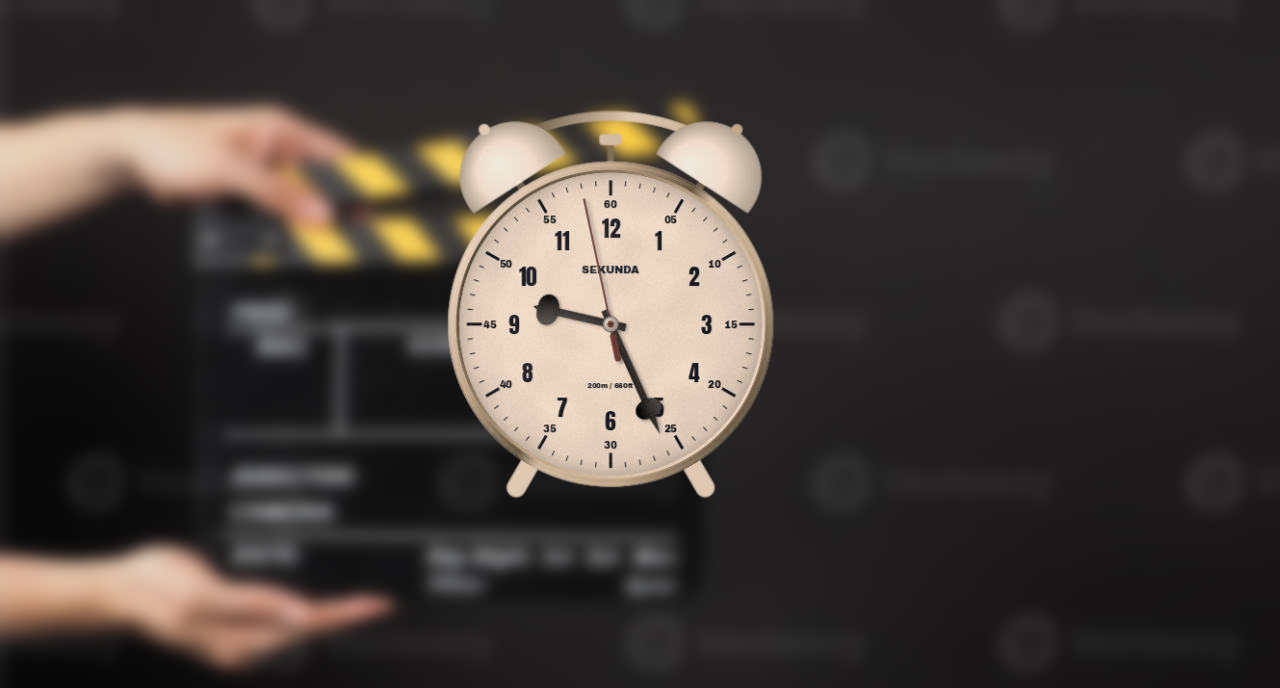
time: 9:25:58
